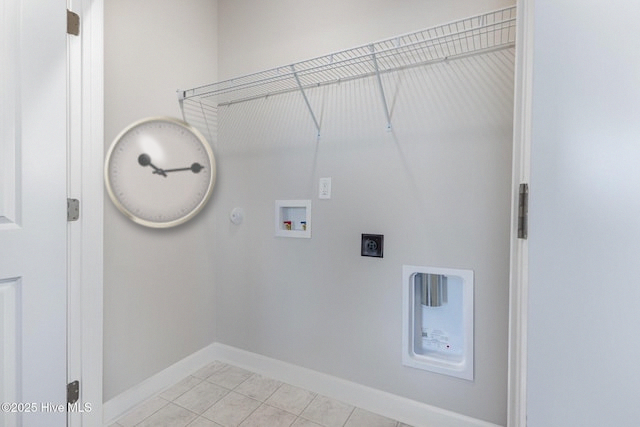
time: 10:14
